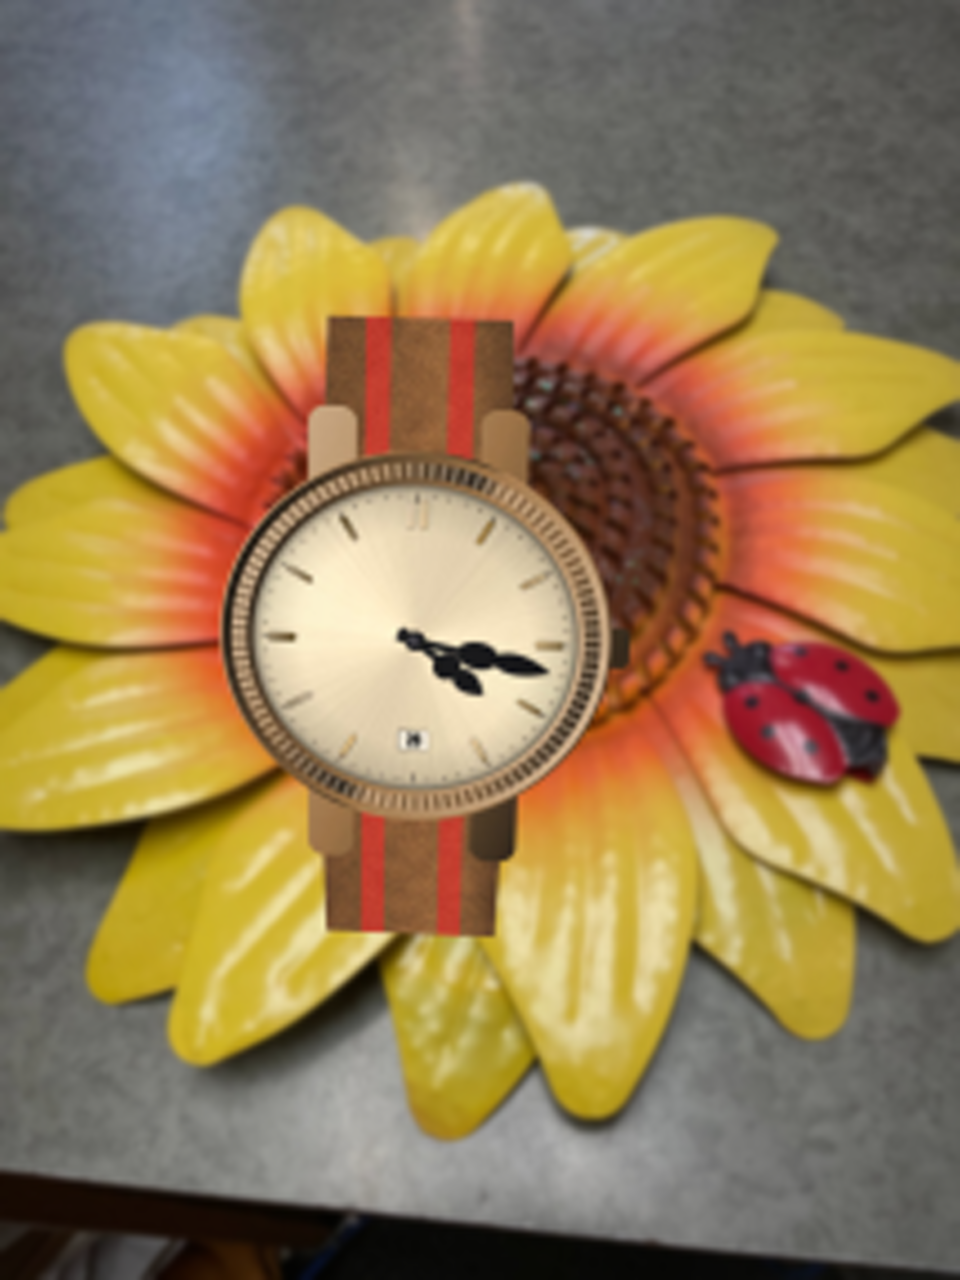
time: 4:17
